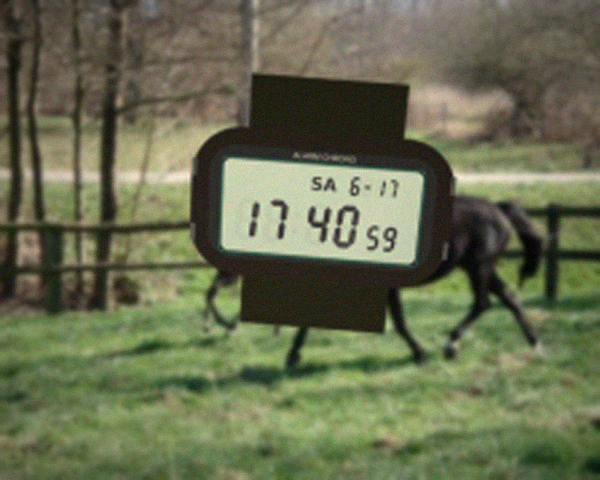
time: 17:40:59
